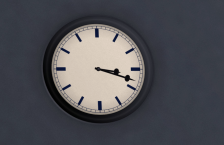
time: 3:18
